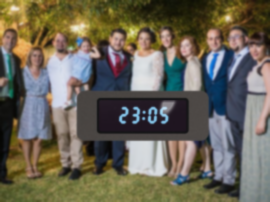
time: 23:05
